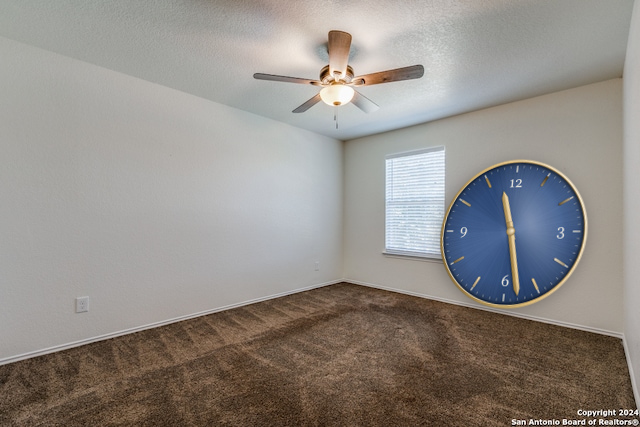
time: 11:28
